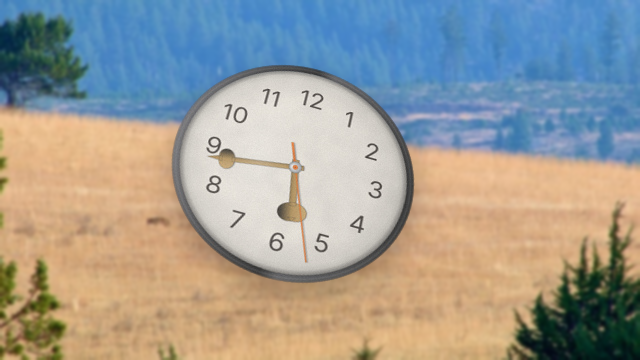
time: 5:43:27
